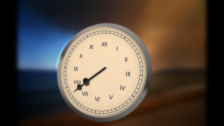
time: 7:38
